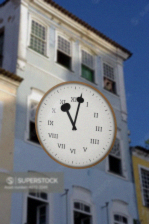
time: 11:02
